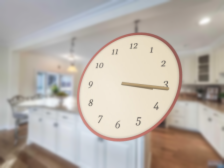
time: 3:16
